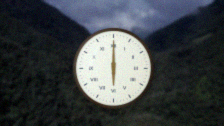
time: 6:00
